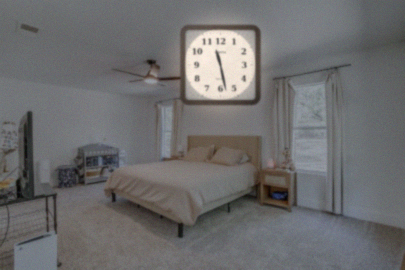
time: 11:28
